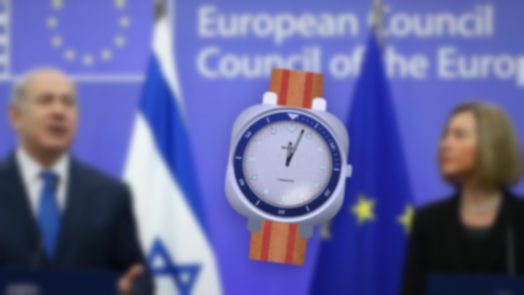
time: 12:03
